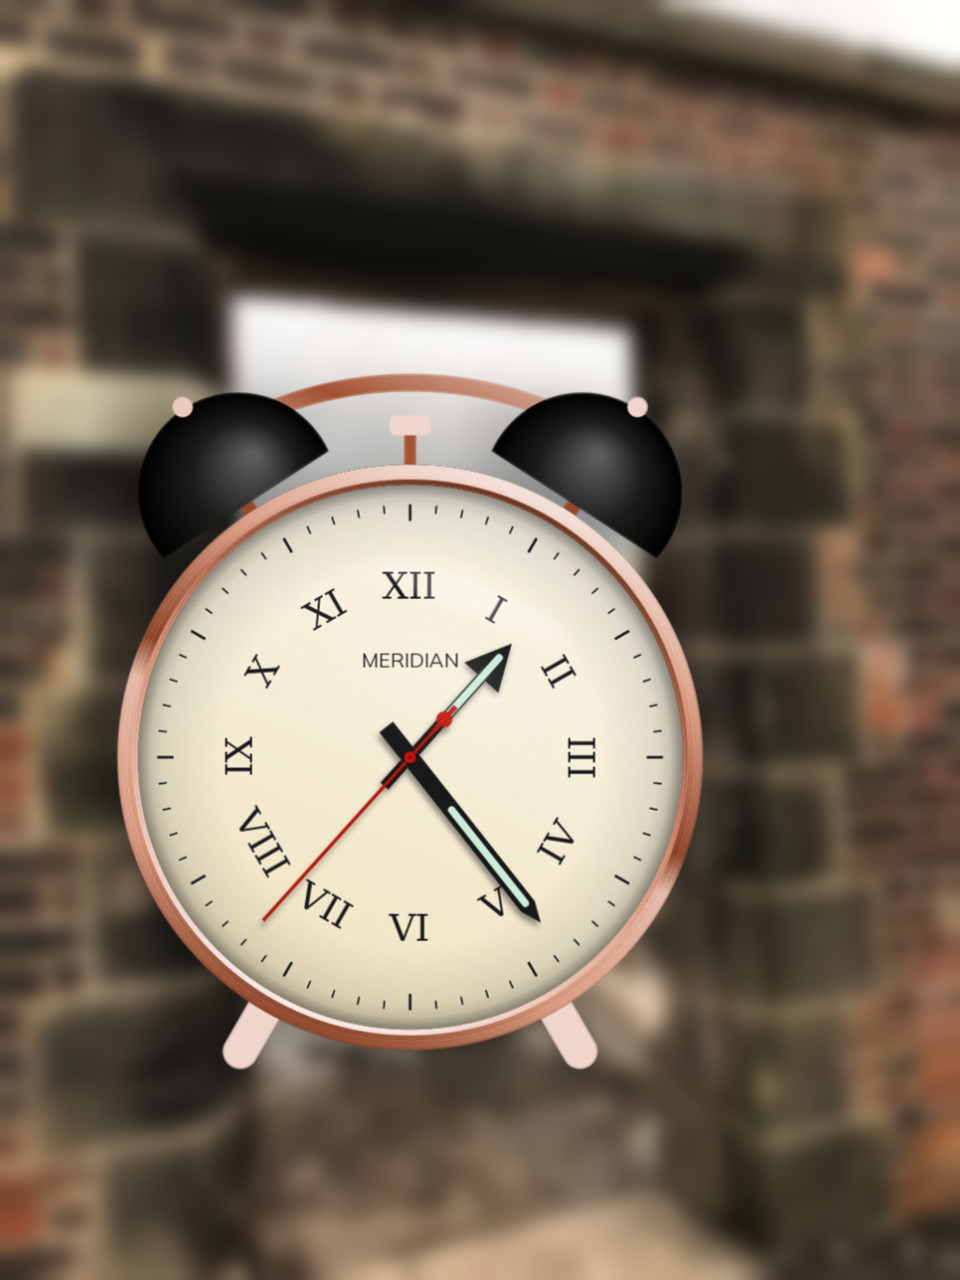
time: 1:23:37
